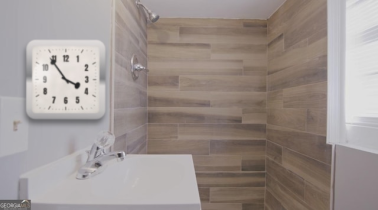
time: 3:54
